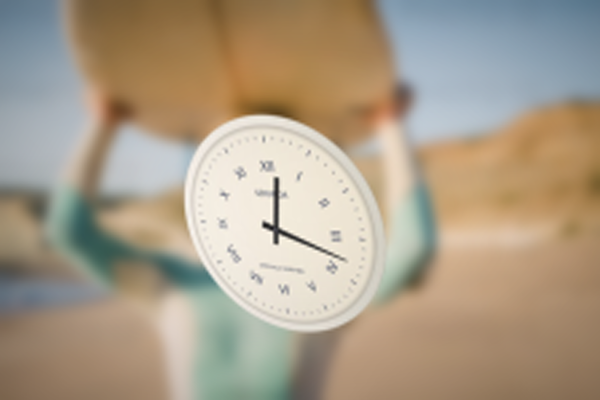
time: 12:18
